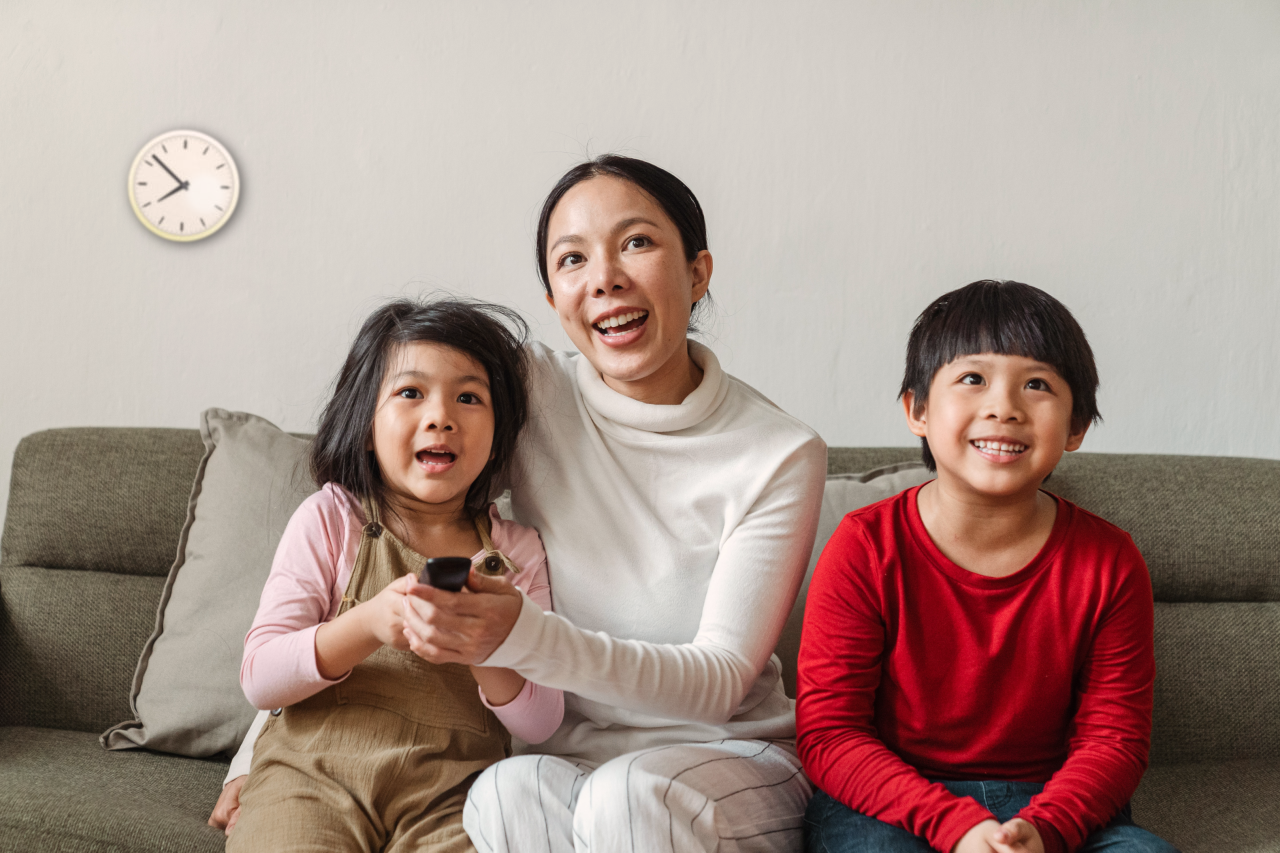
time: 7:52
